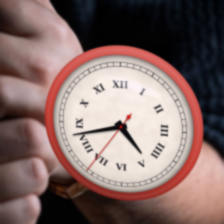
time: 4:42:36
